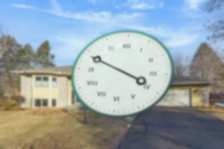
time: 3:49
